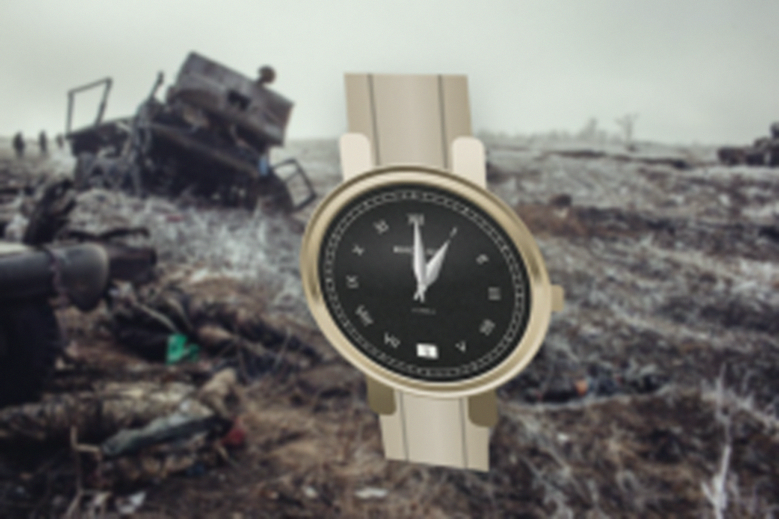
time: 1:00
